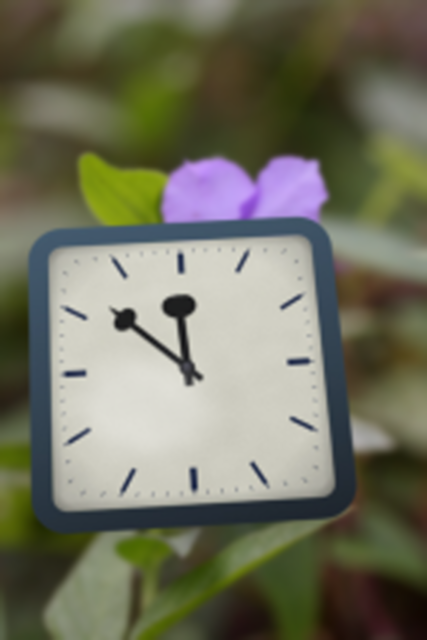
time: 11:52
